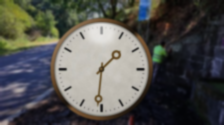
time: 1:31
